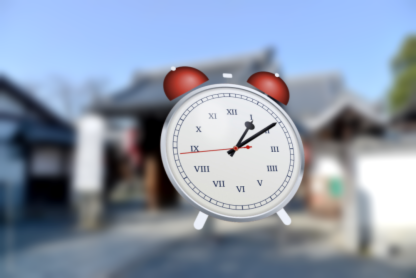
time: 1:09:44
